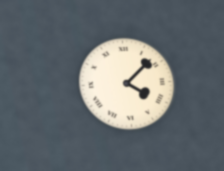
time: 4:08
